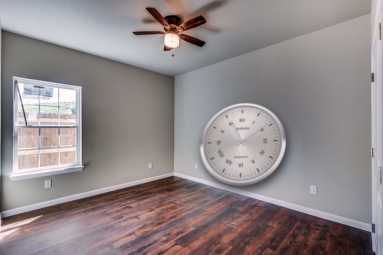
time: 11:09
